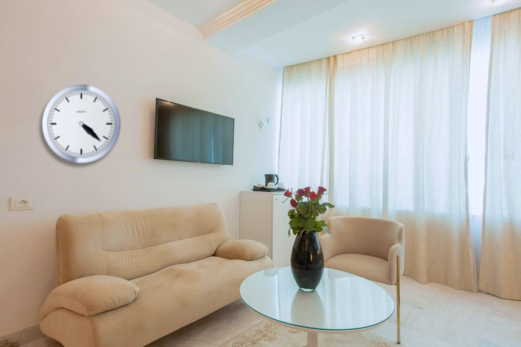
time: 4:22
